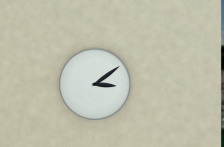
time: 3:09
